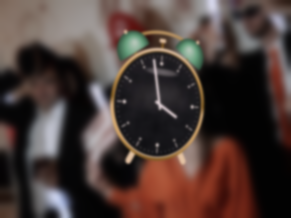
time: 3:58
